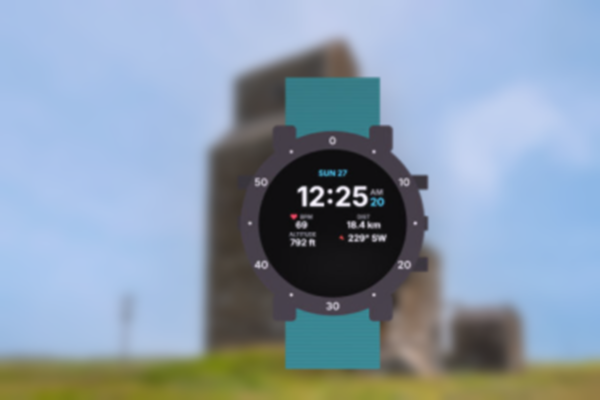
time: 12:25
